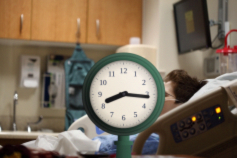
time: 8:16
